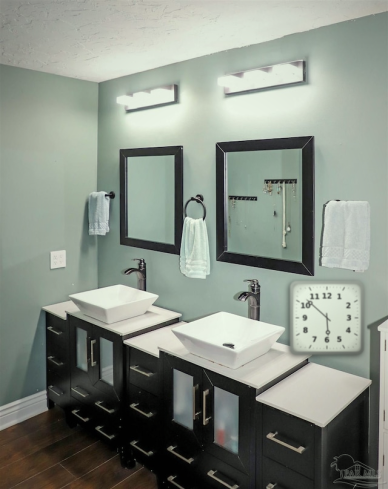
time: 5:52
